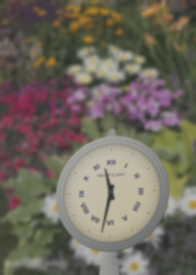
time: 11:32
